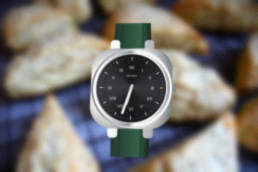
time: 6:33
